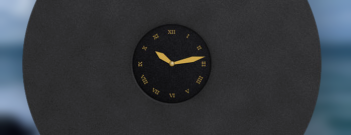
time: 10:13
